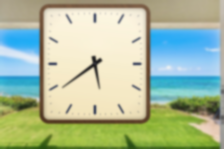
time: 5:39
